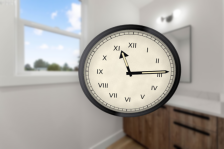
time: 11:14
